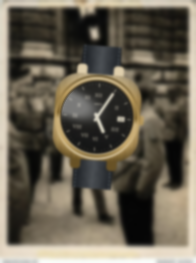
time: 5:05
